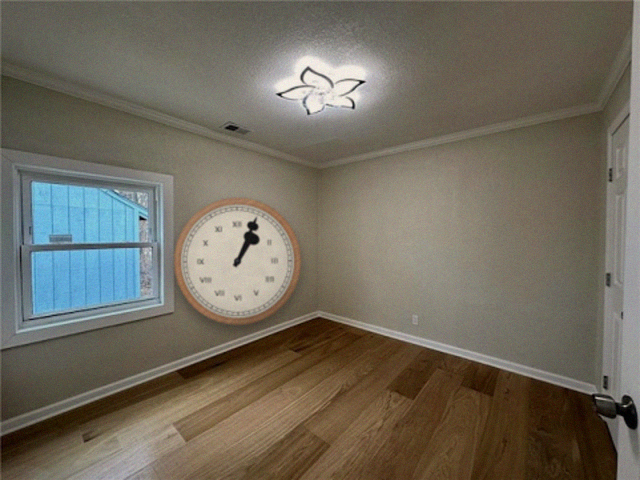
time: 1:04
